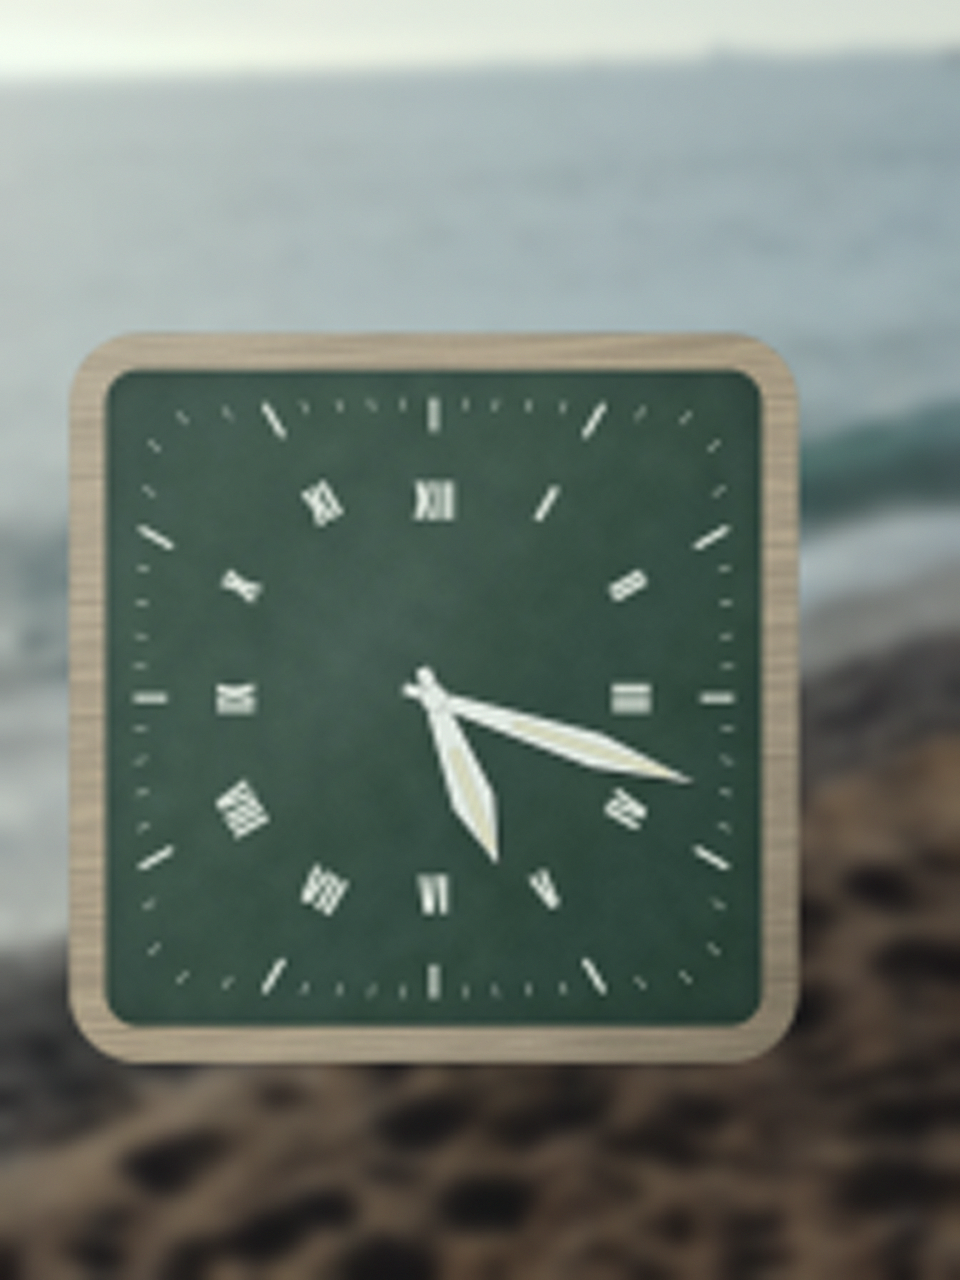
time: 5:18
